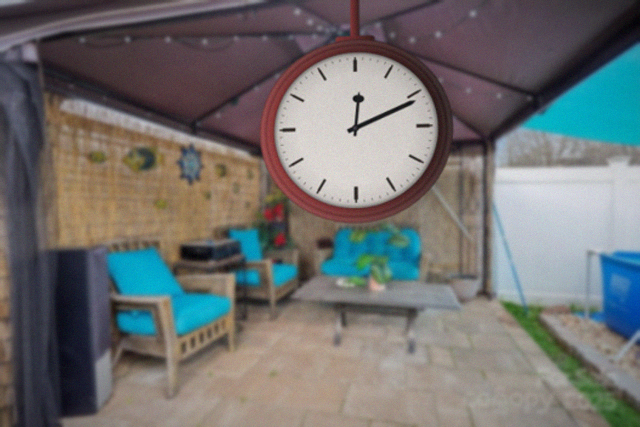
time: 12:11
